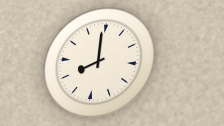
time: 7:59
